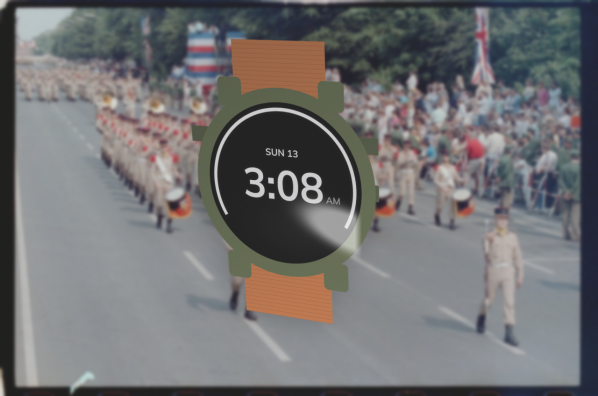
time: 3:08
